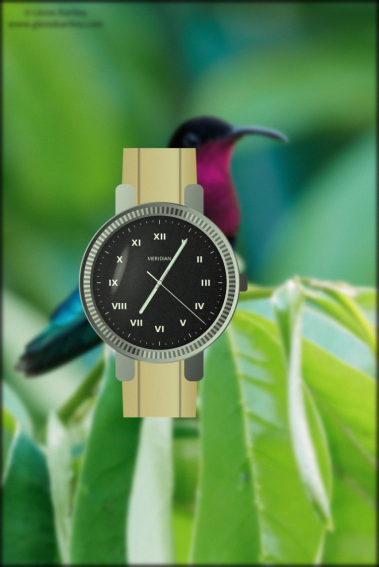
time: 7:05:22
